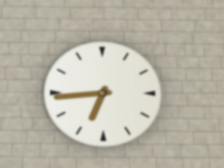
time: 6:44
